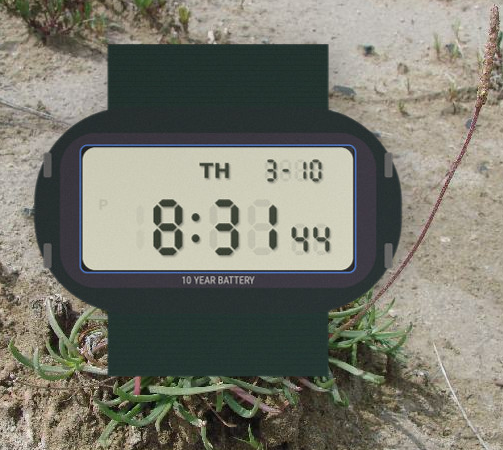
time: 8:31:44
